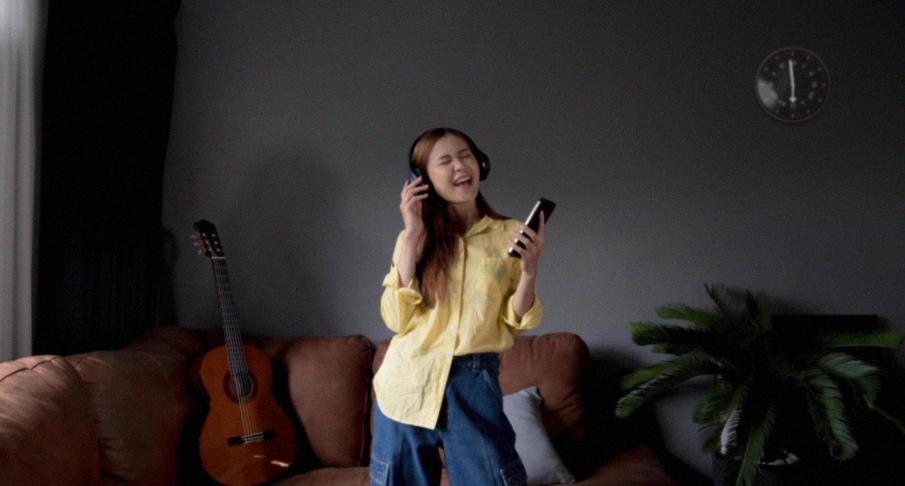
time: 5:59
